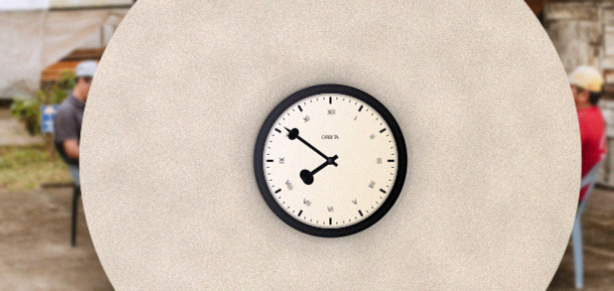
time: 7:51
